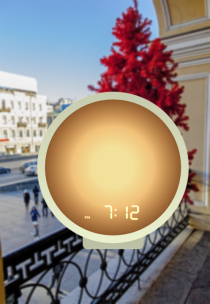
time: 7:12
